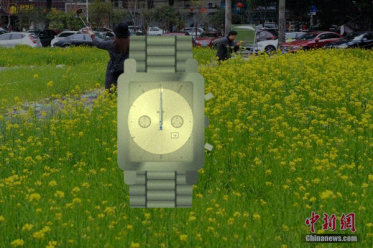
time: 12:00
